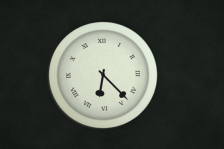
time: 6:23
